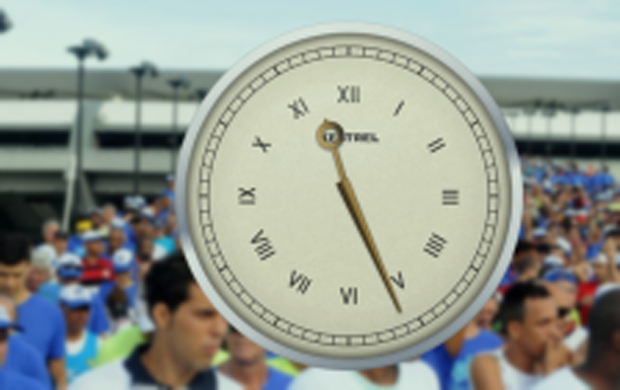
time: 11:26
